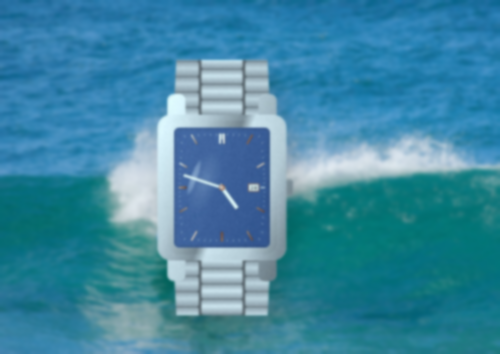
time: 4:48
